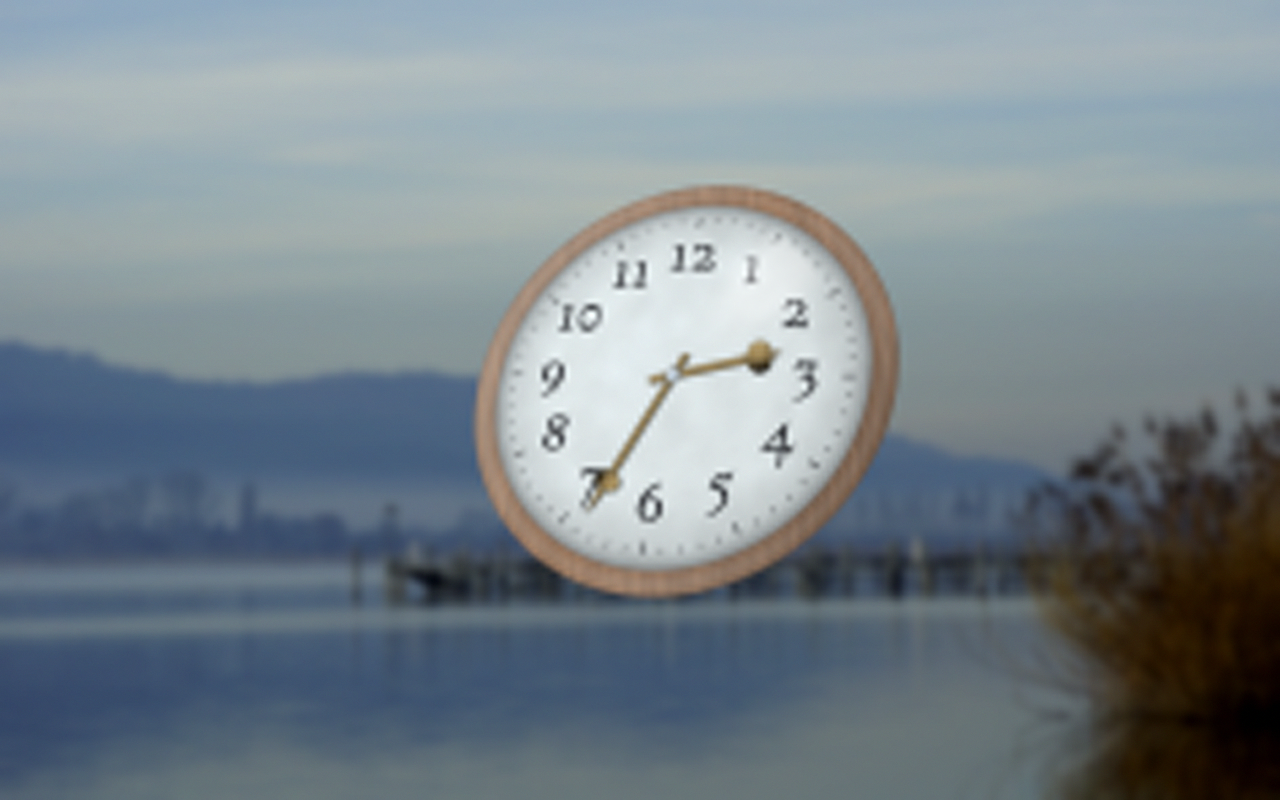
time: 2:34
